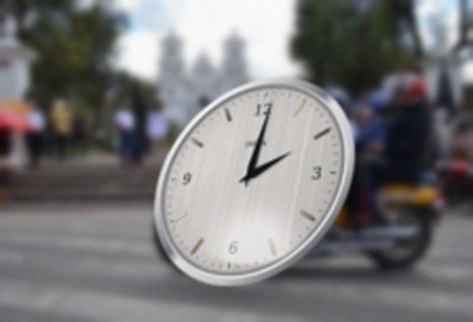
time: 2:01
